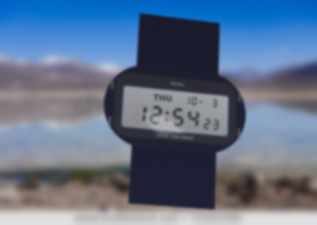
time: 12:54
